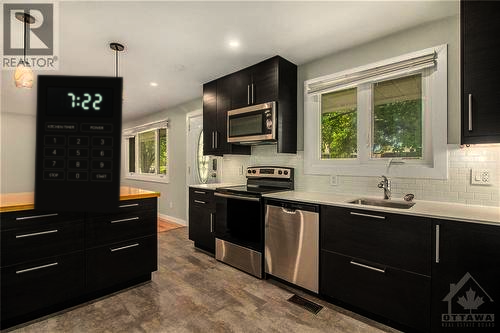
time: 7:22
